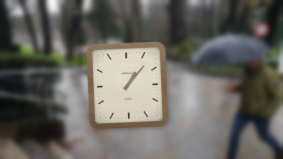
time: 1:07
